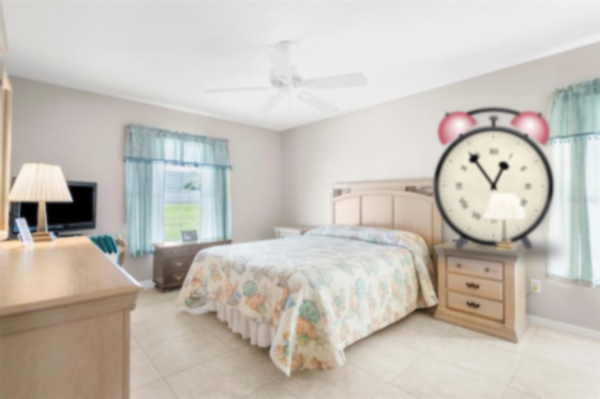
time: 12:54
